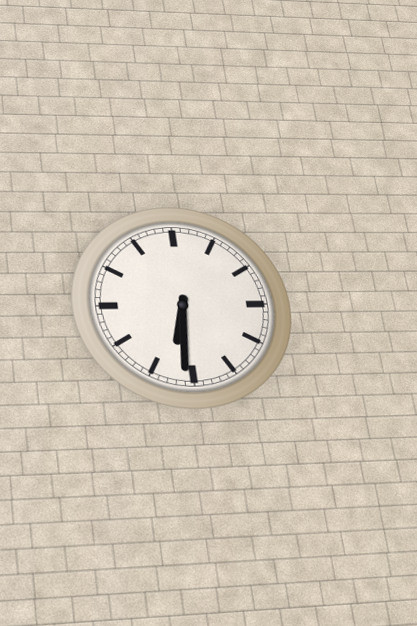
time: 6:31
